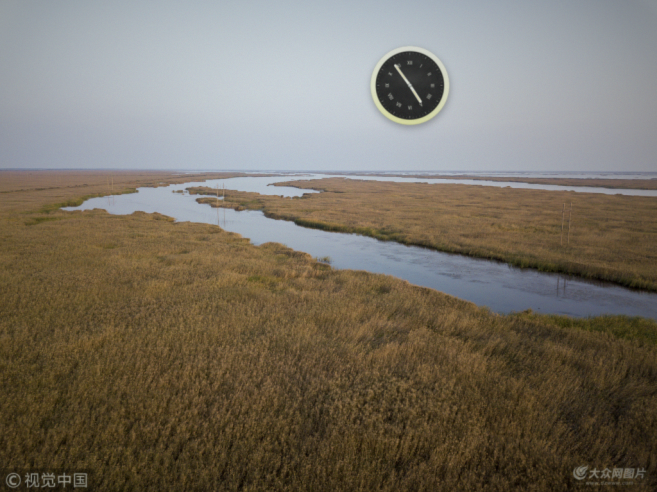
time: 4:54
